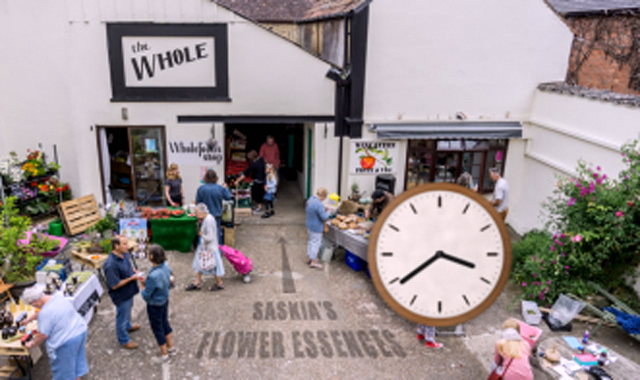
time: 3:39
